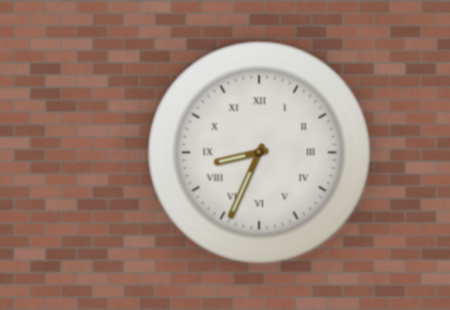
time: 8:34
